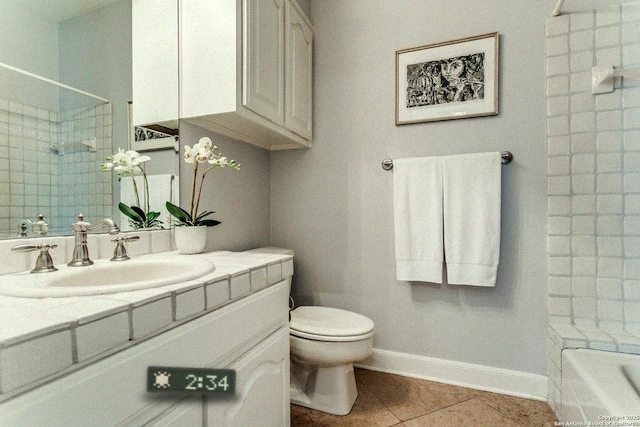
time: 2:34
